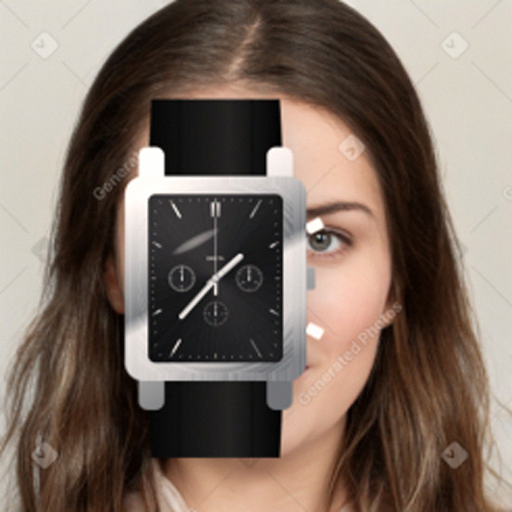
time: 1:37
